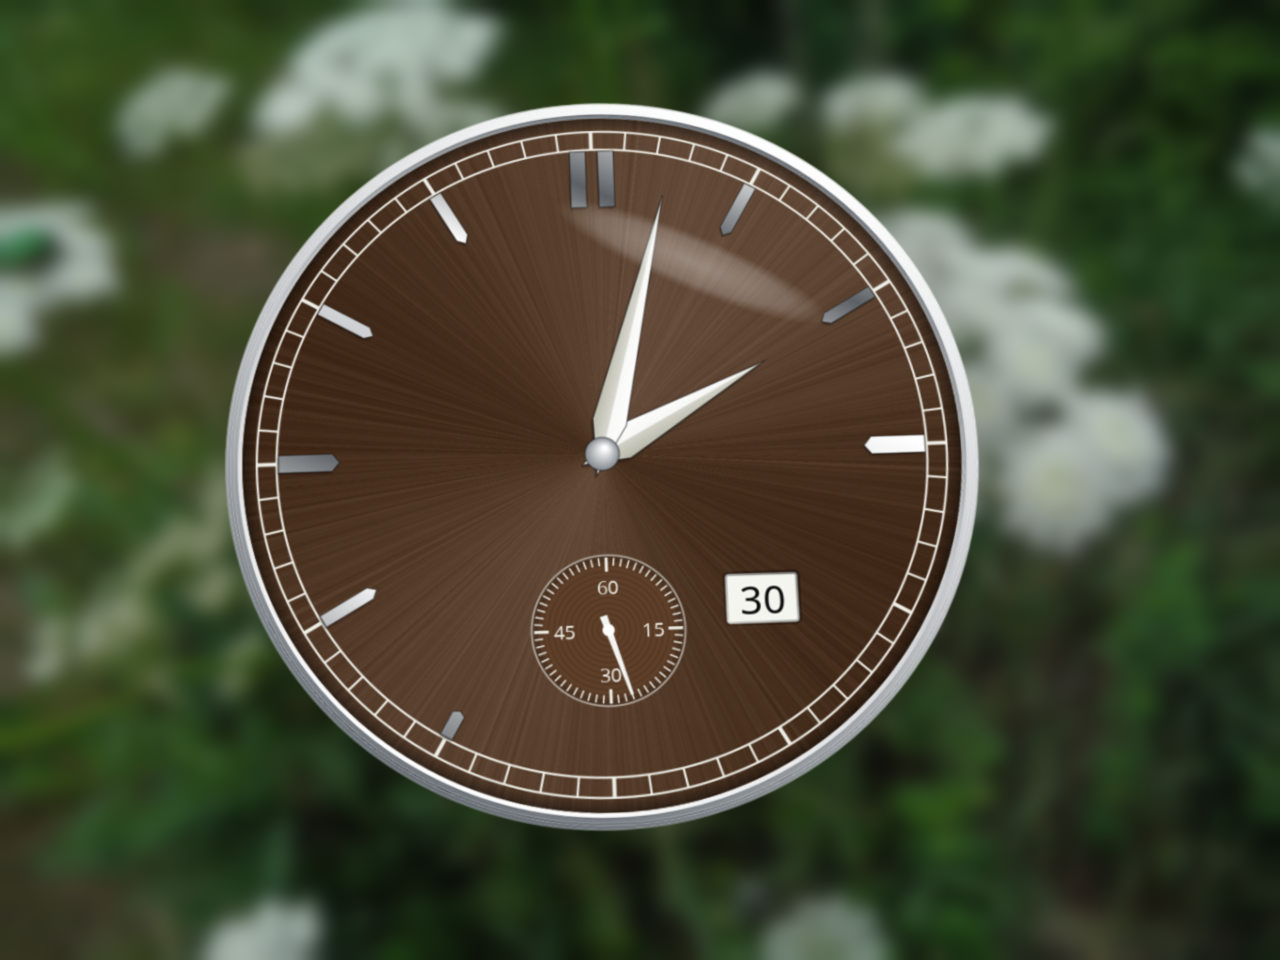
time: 2:02:27
